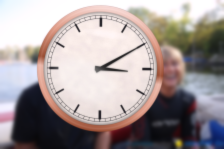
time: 3:10
